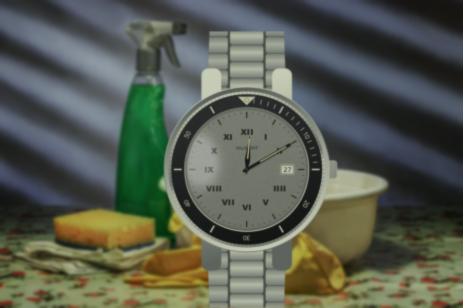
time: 12:10
